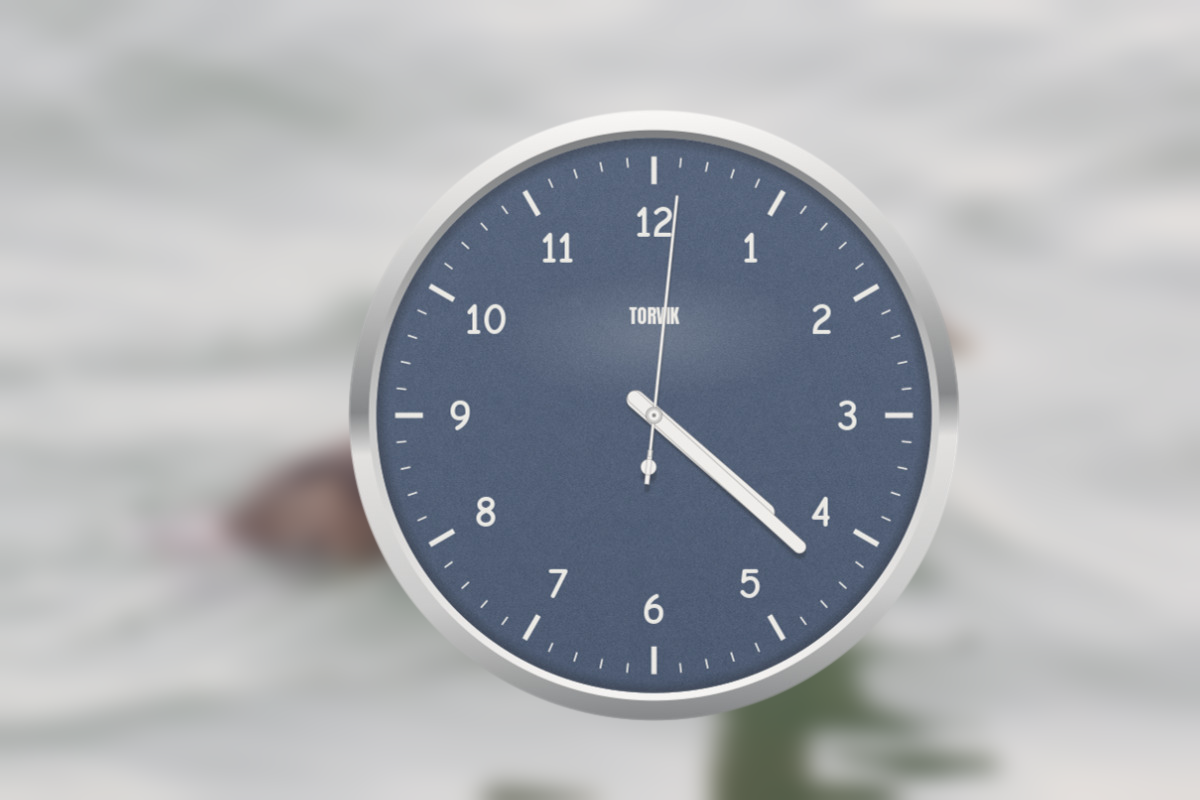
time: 4:22:01
